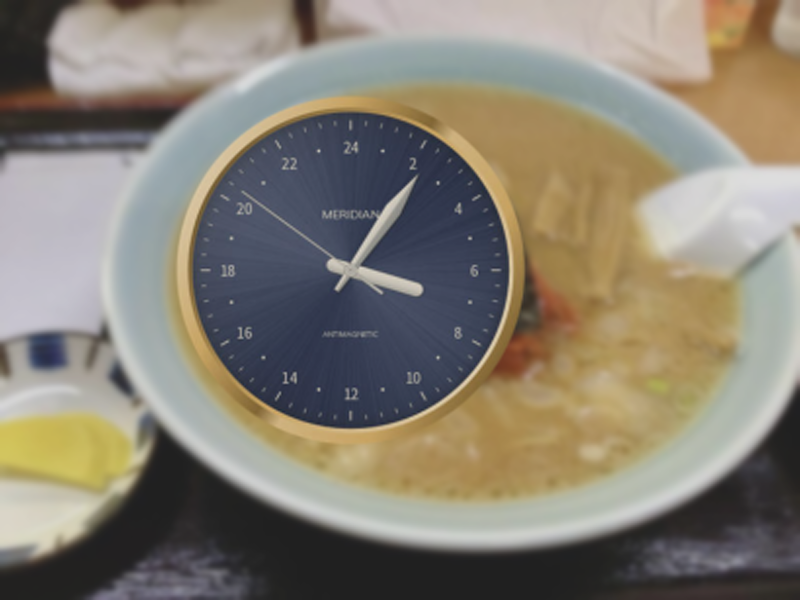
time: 7:05:51
